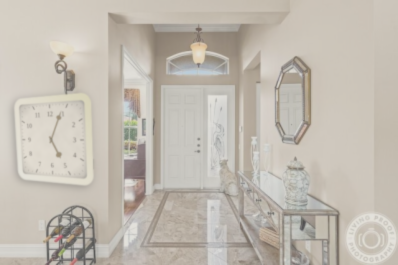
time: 5:04
